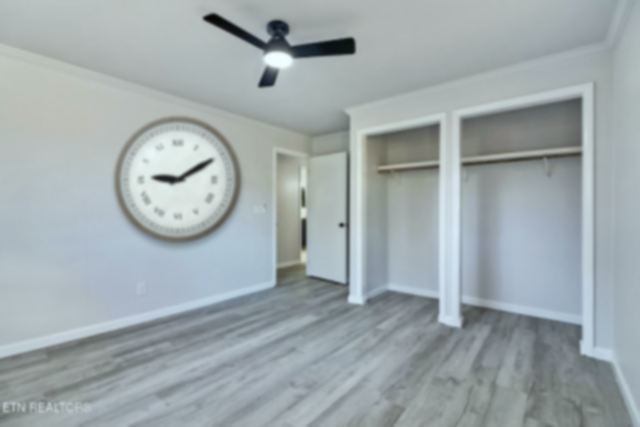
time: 9:10
